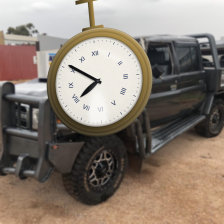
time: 7:51
